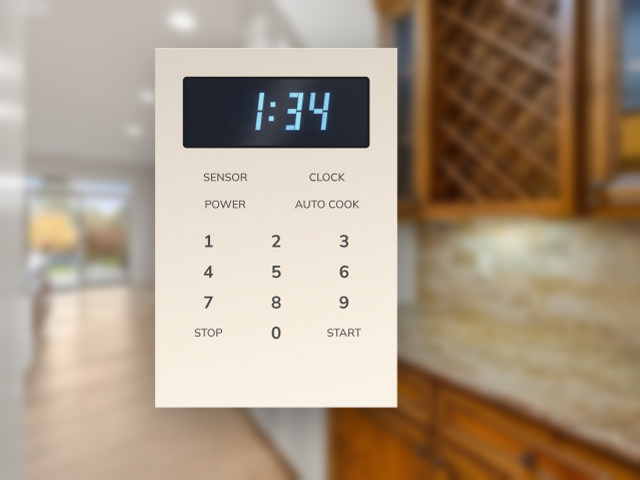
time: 1:34
